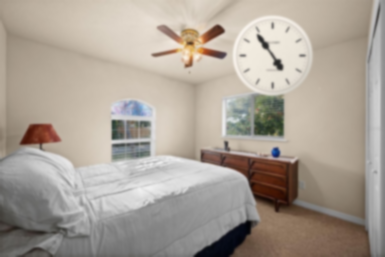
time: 4:54
